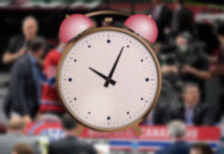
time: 10:04
